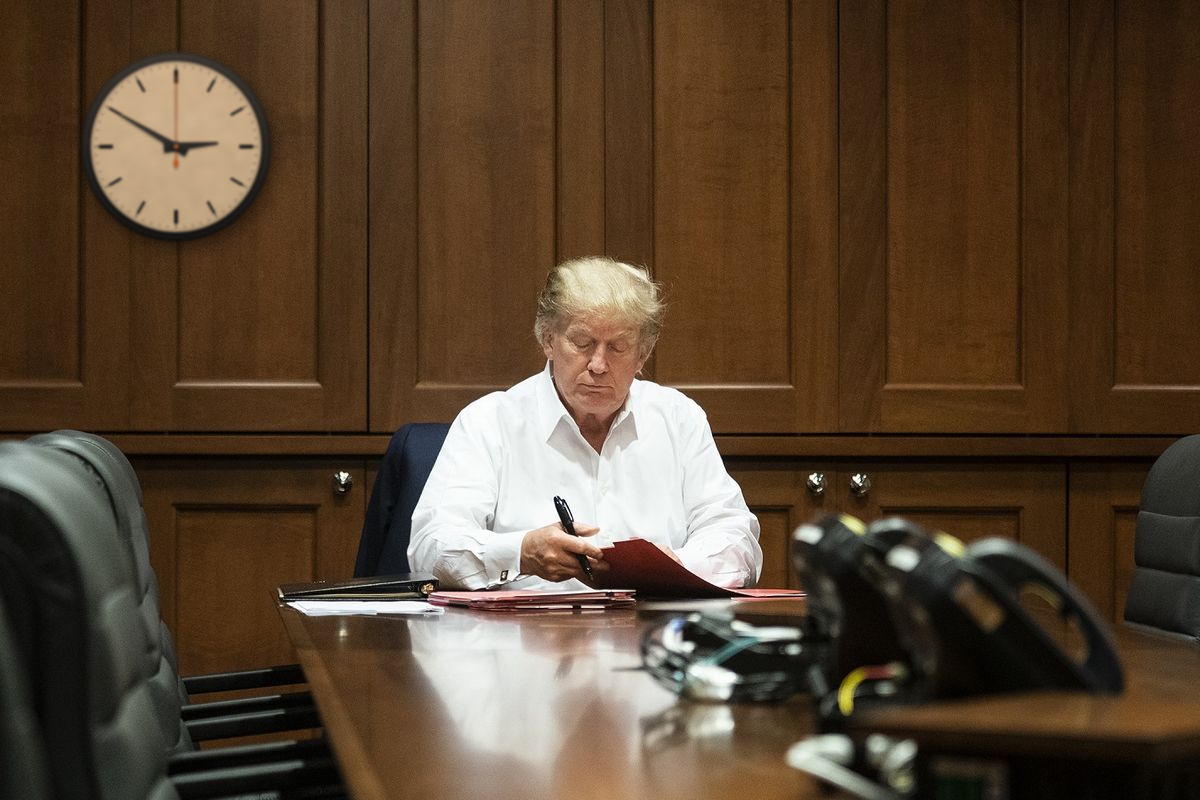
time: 2:50:00
